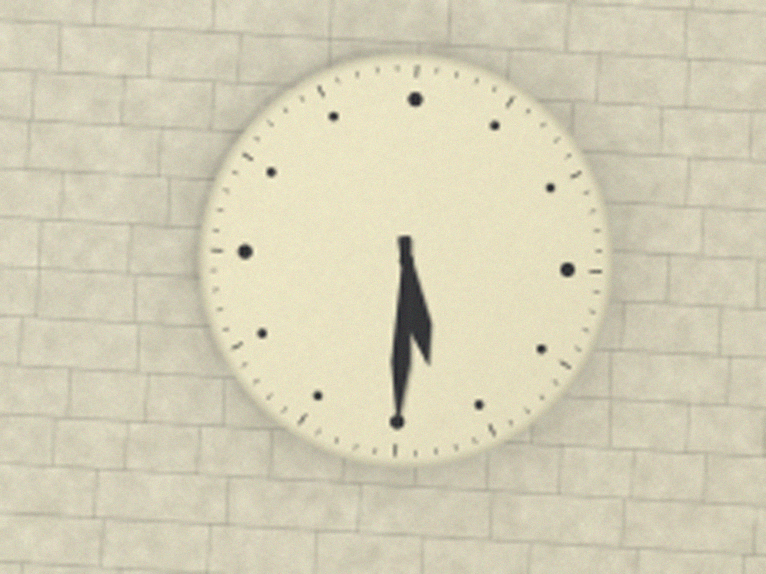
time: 5:30
